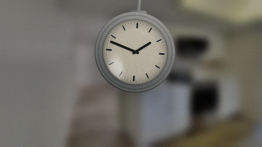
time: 1:48
